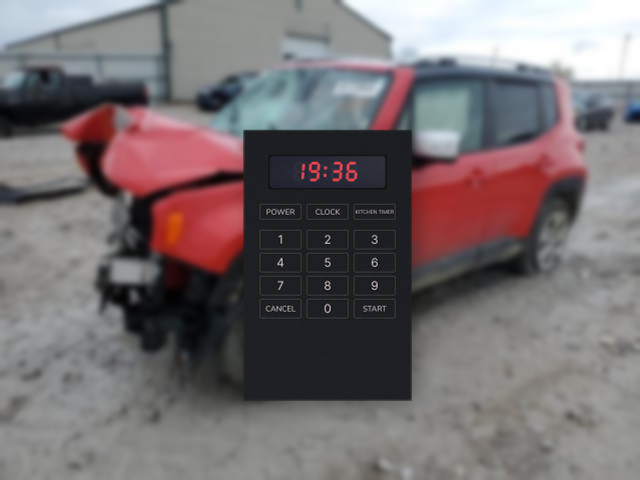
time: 19:36
